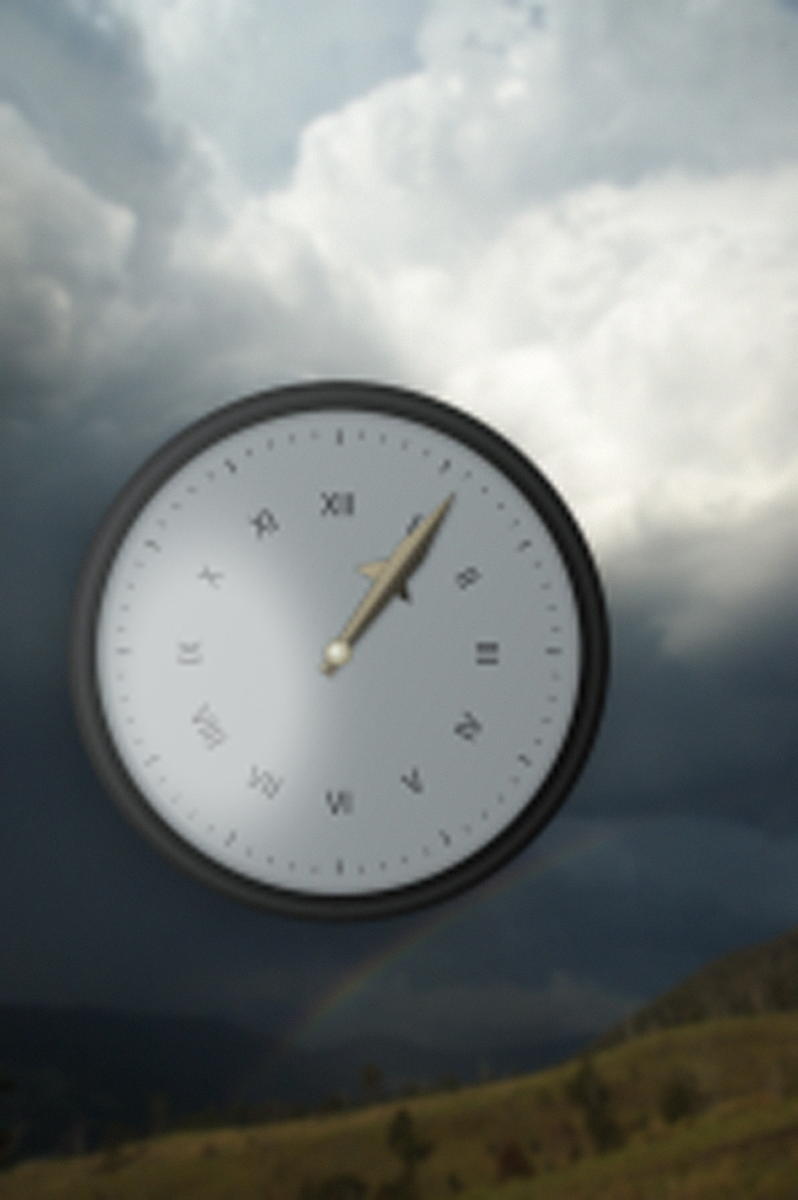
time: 1:06
